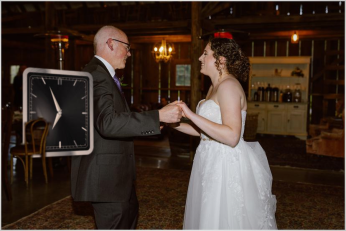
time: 6:56
